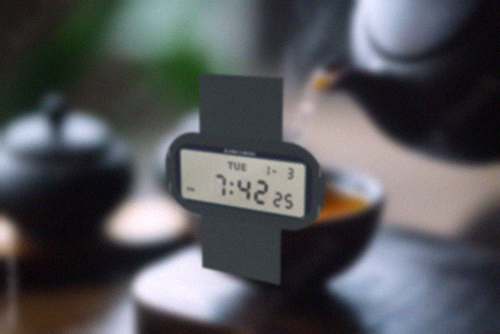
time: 7:42:25
